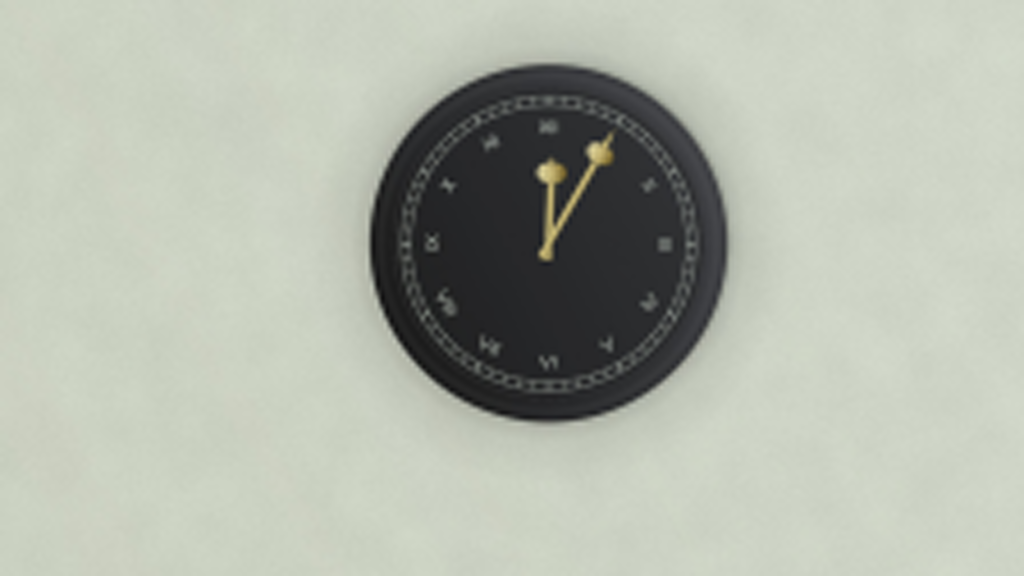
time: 12:05
